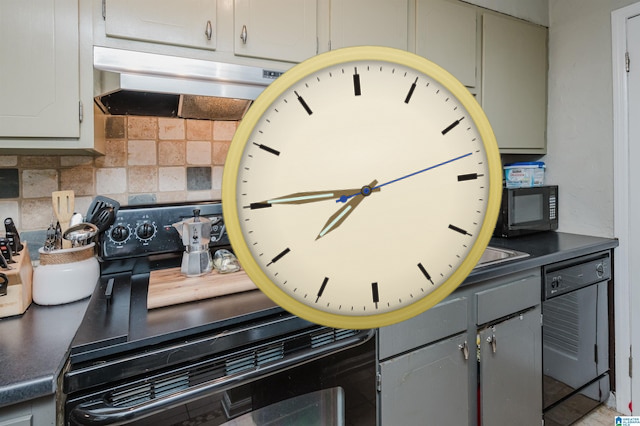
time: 7:45:13
